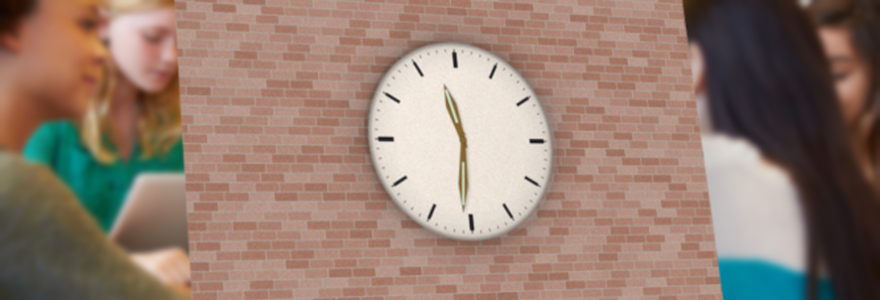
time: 11:31
